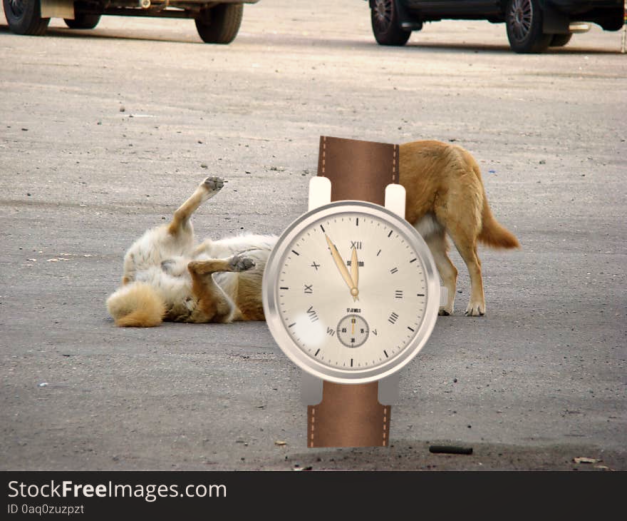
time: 11:55
